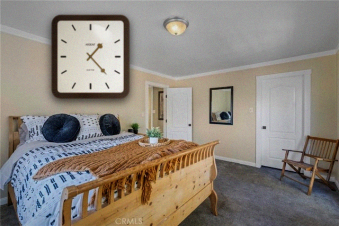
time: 1:23
